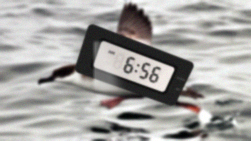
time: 6:56
